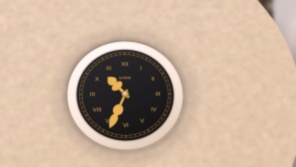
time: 10:34
